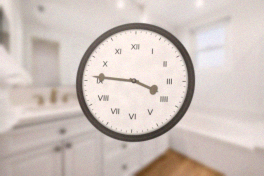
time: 3:46
